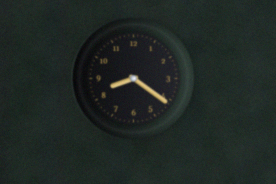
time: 8:21
